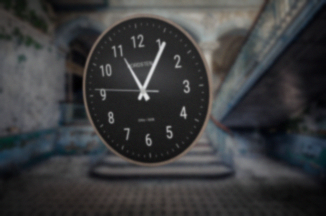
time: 11:05:46
